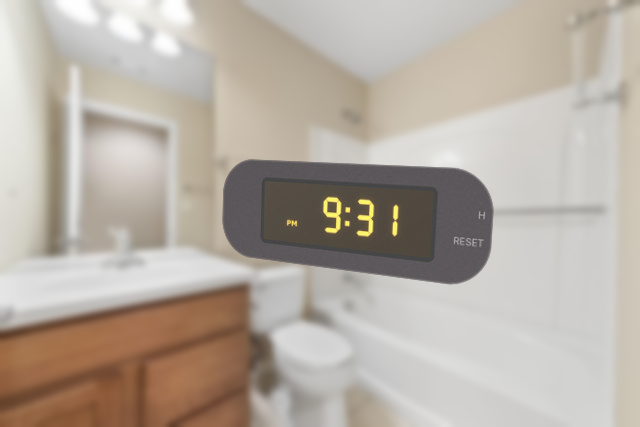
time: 9:31
